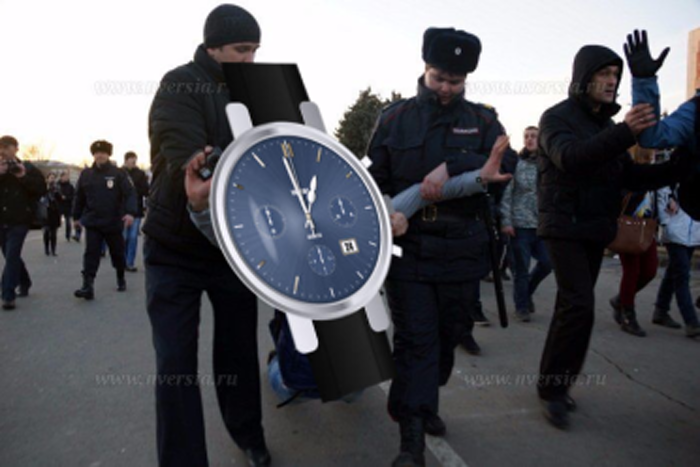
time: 12:59
